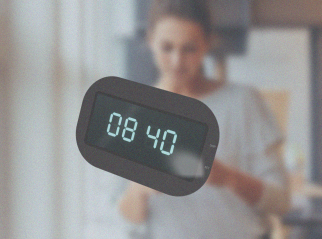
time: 8:40
